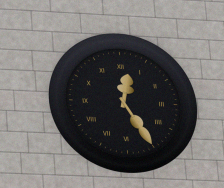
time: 12:25
